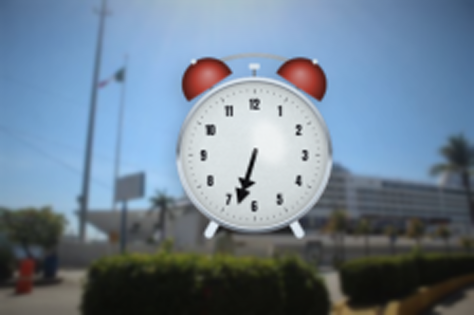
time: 6:33
